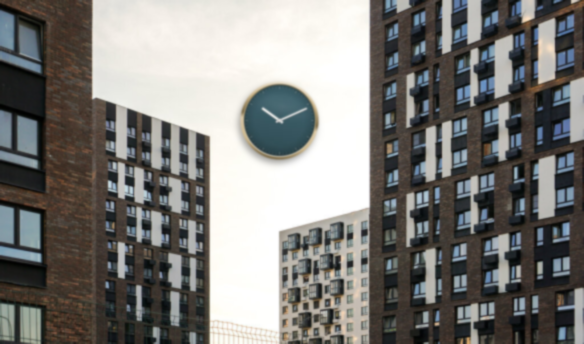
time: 10:11
